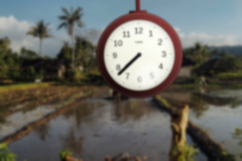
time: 7:38
